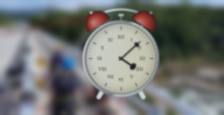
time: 4:08
